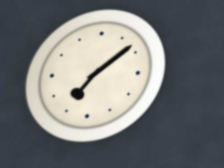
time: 7:08
